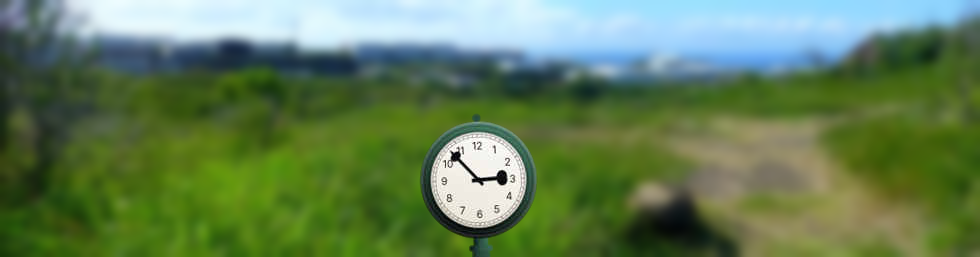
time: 2:53
